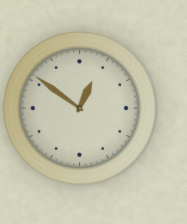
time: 12:51
